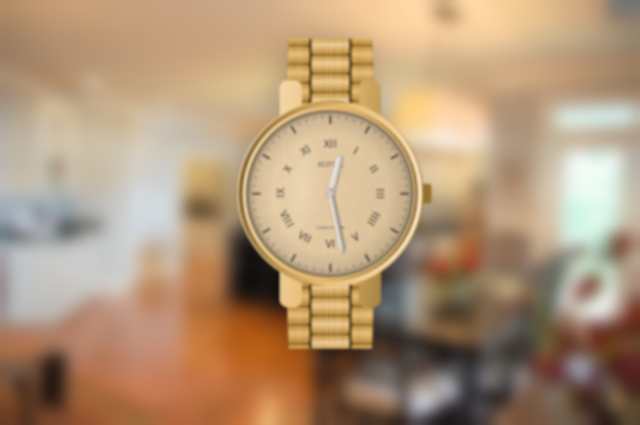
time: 12:28
